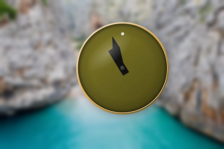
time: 10:57
